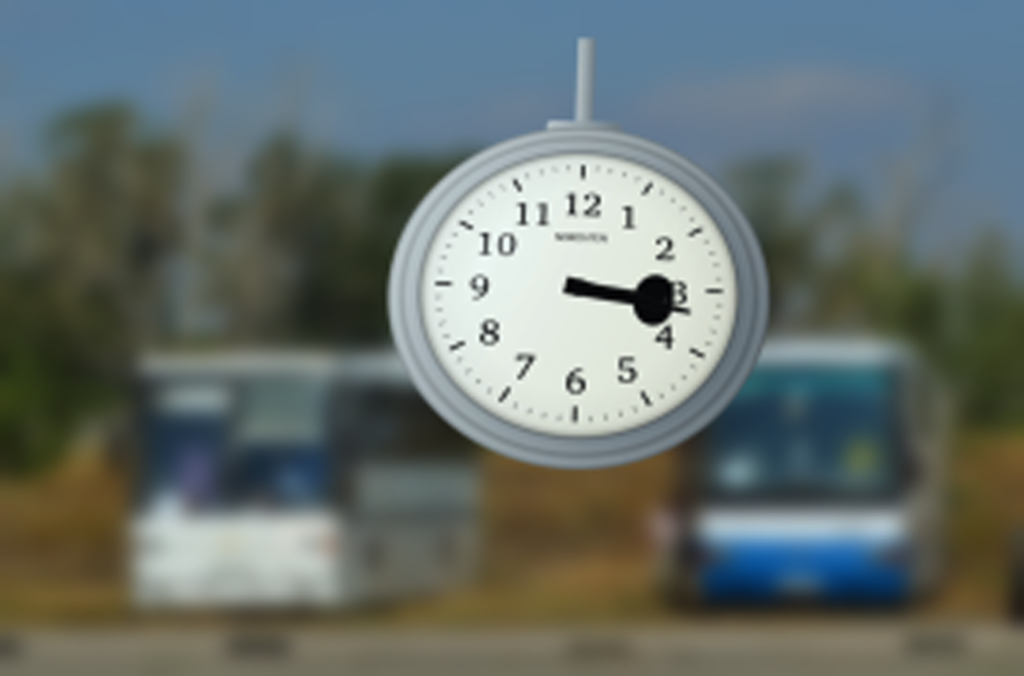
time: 3:17
